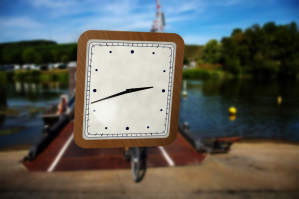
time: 2:42
